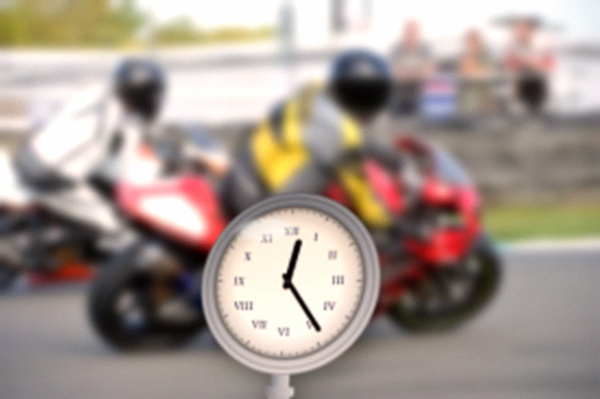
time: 12:24
